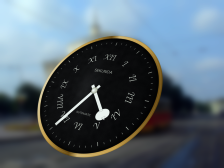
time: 4:35
